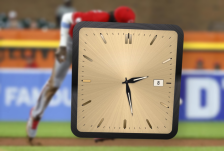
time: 2:28
